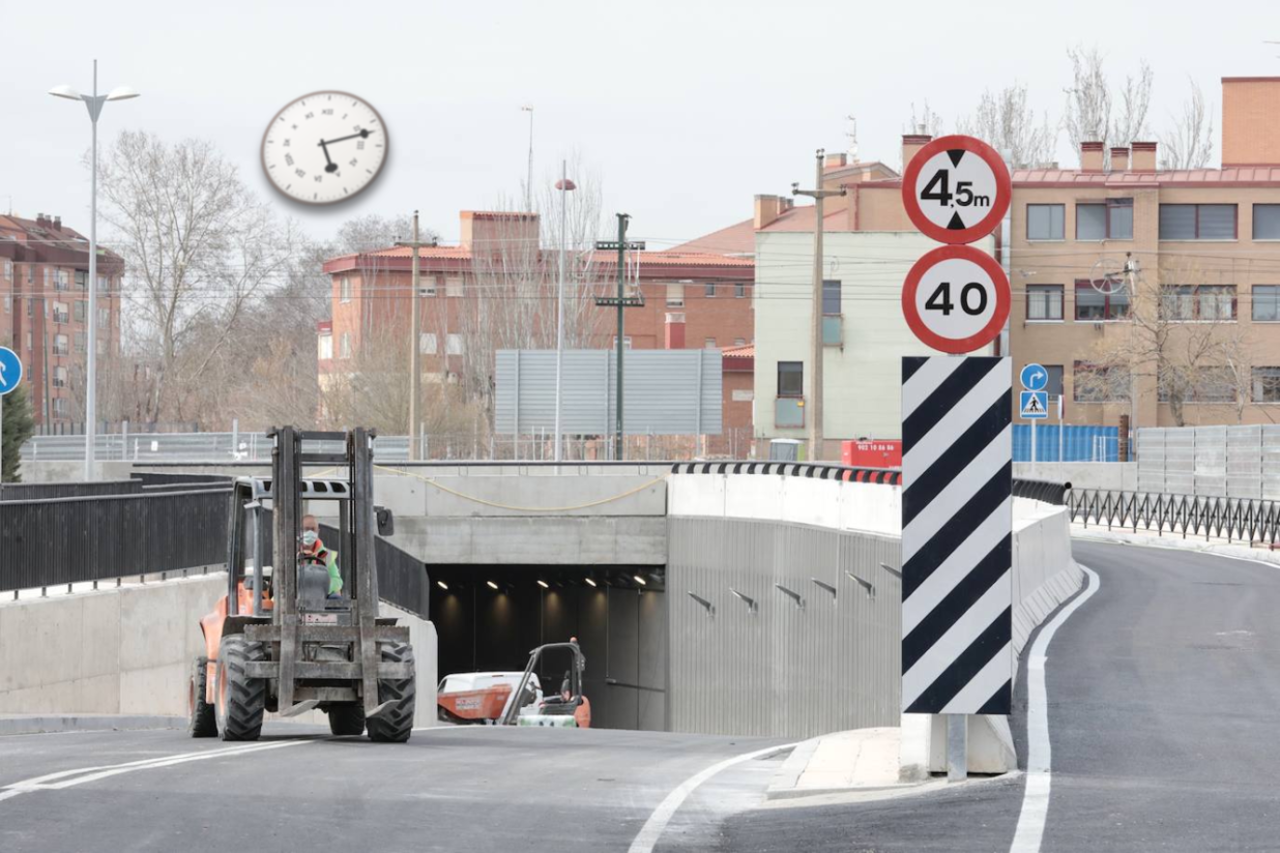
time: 5:12
